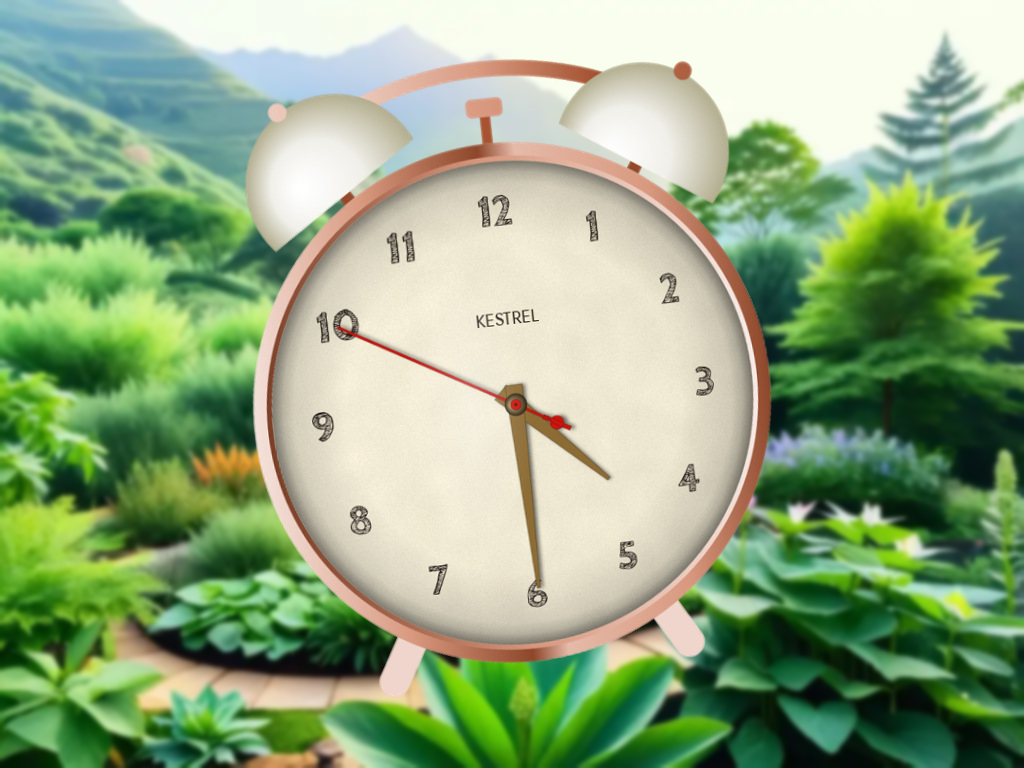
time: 4:29:50
